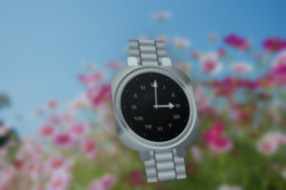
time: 3:01
